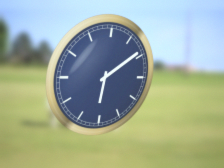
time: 6:09
